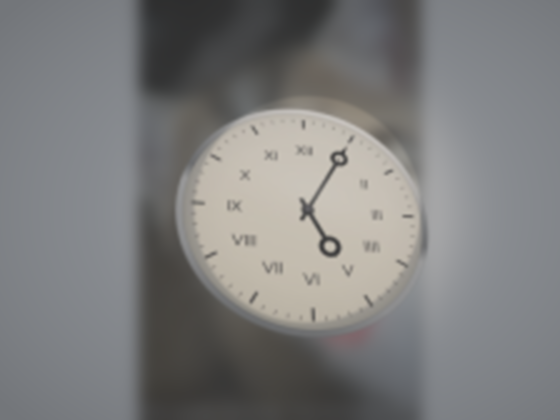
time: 5:05
